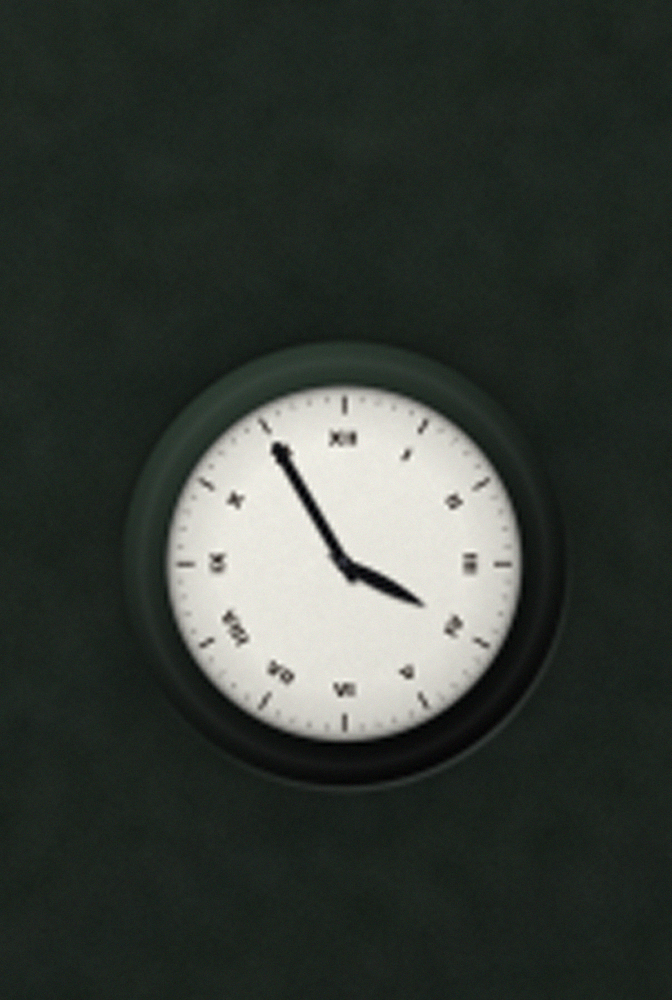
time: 3:55
